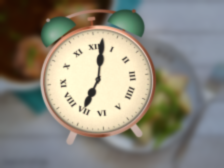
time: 7:02
